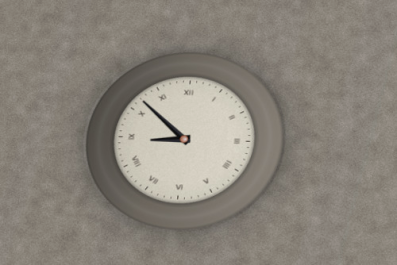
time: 8:52
